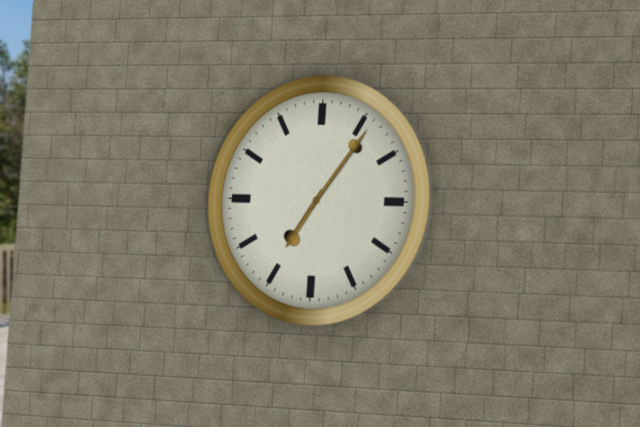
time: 7:06
